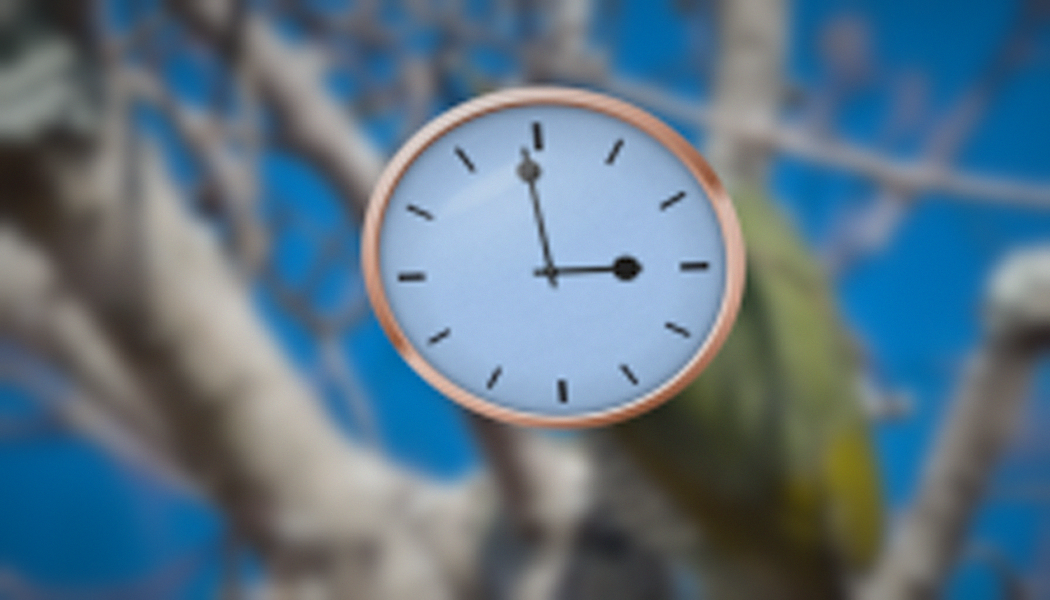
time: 2:59
